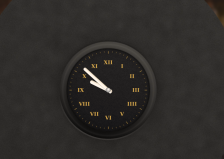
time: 9:52
